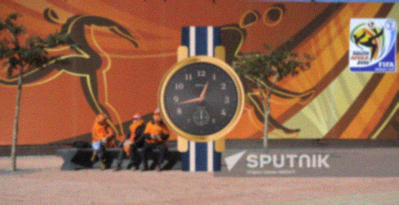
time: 12:43
